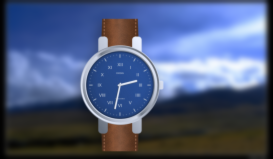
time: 2:32
